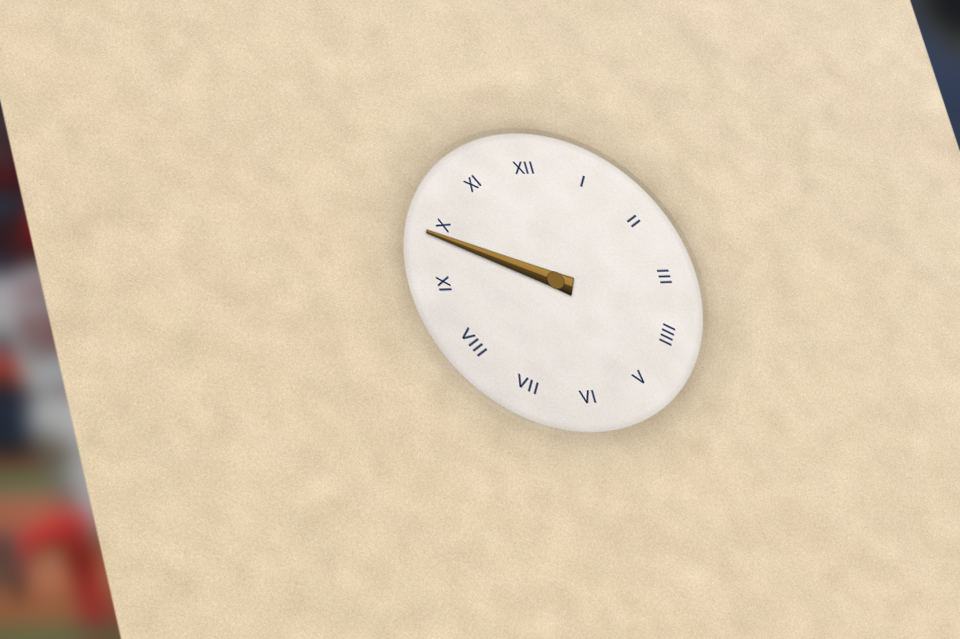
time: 9:49
